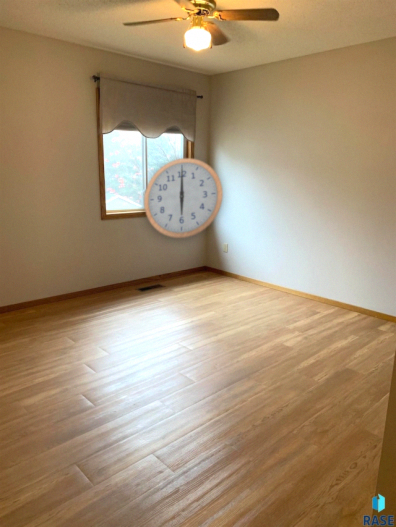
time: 6:00
